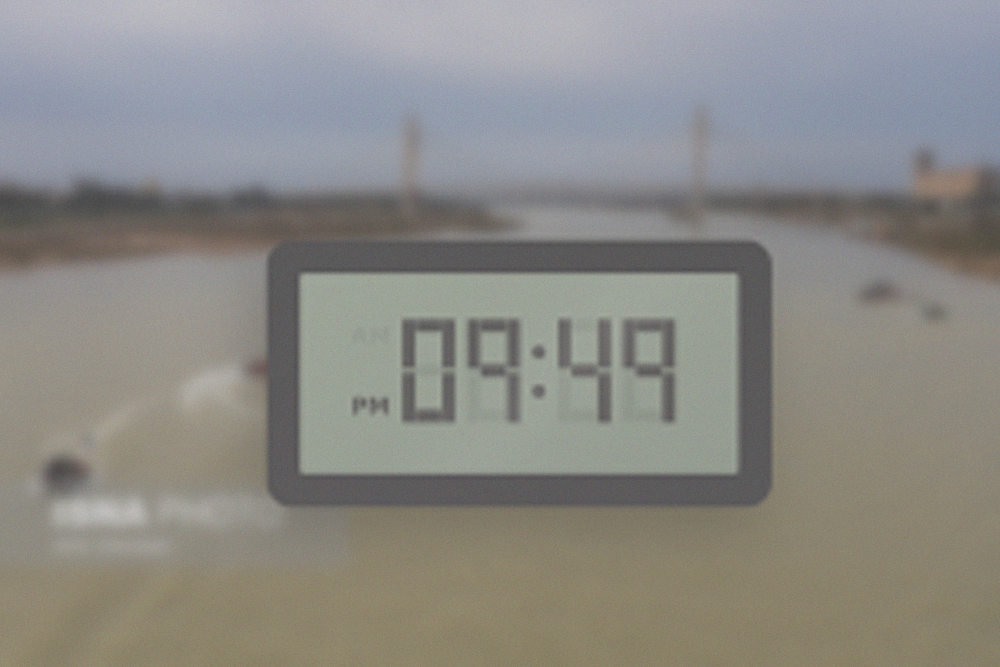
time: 9:49
